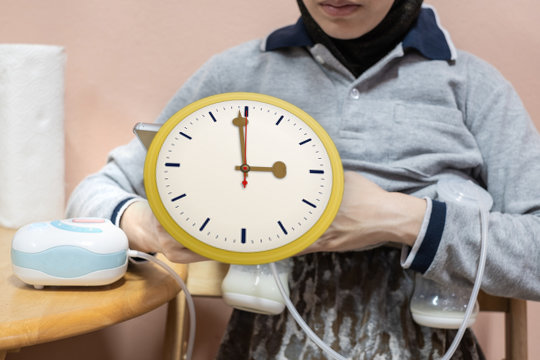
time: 2:59:00
